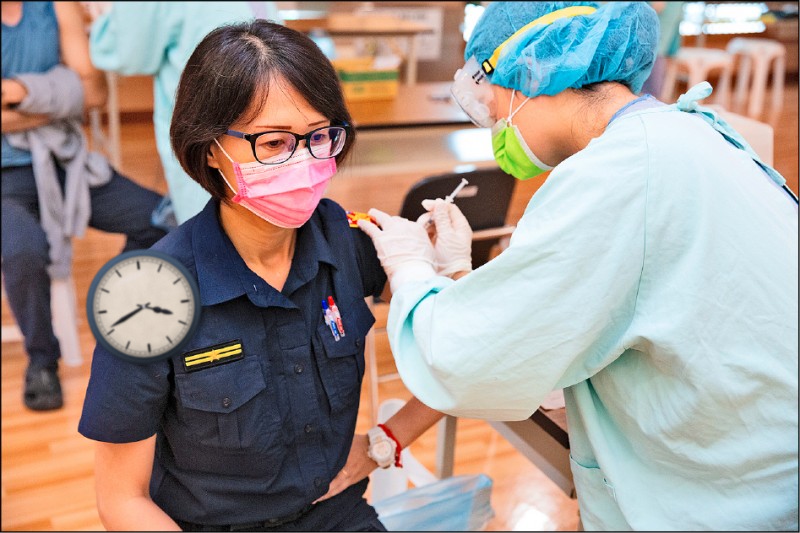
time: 3:41
